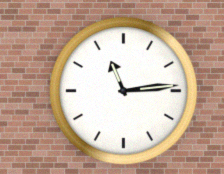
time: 11:14
